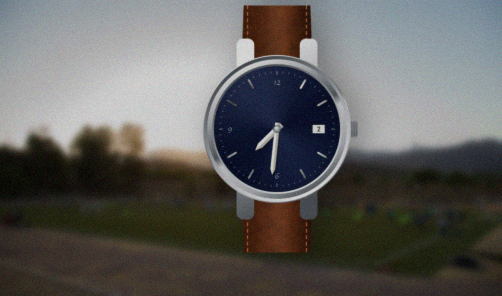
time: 7:31
